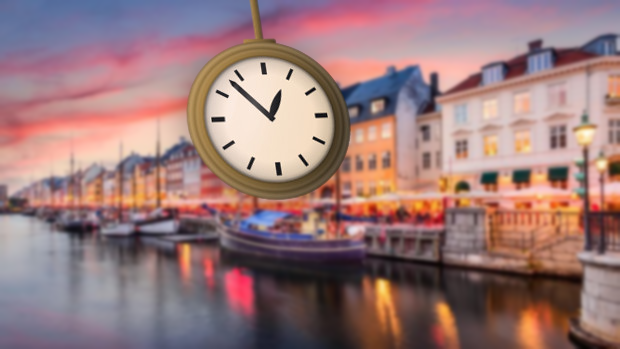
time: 12:53
